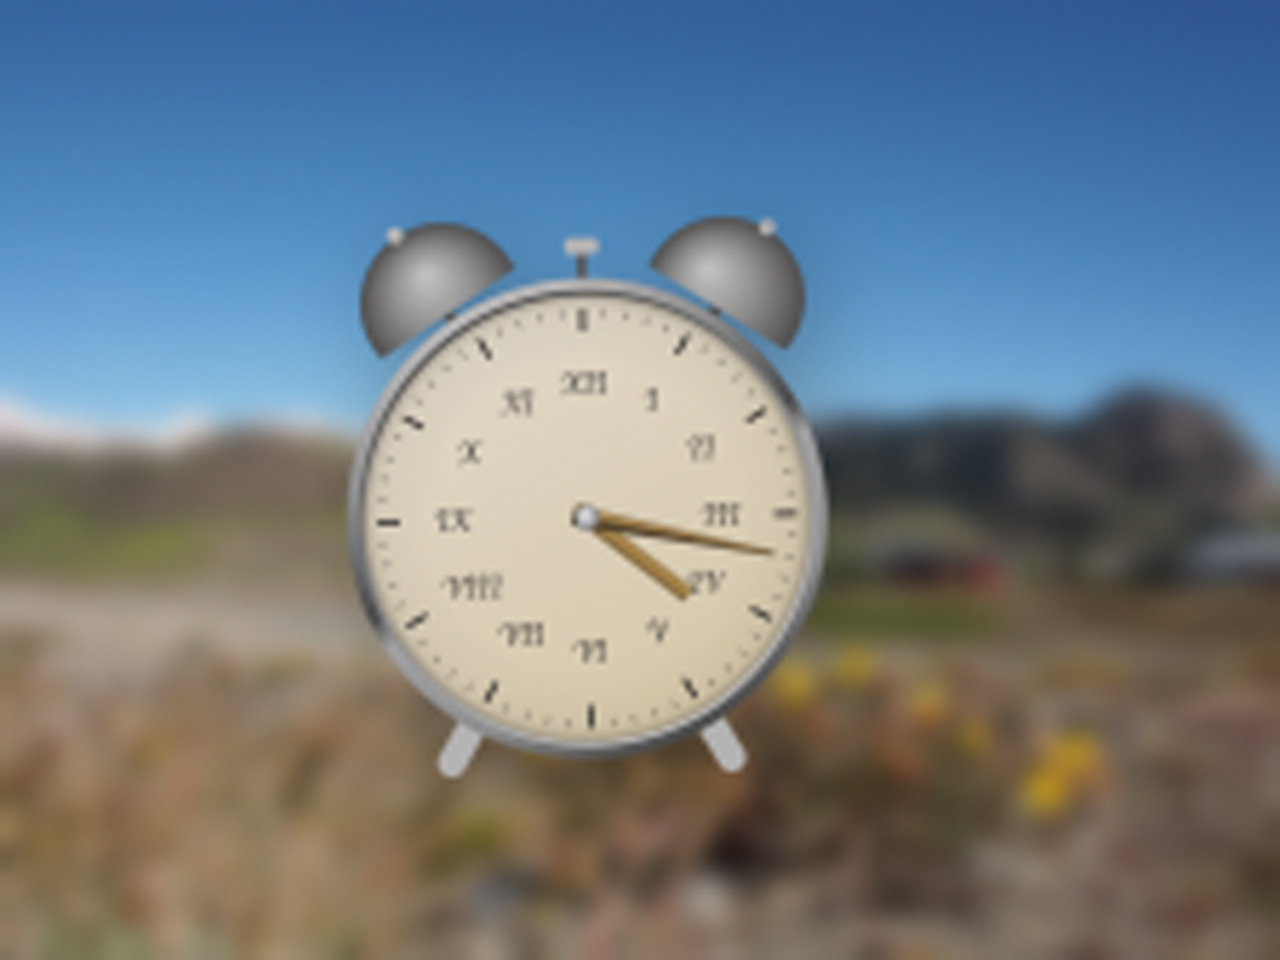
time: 4:17
